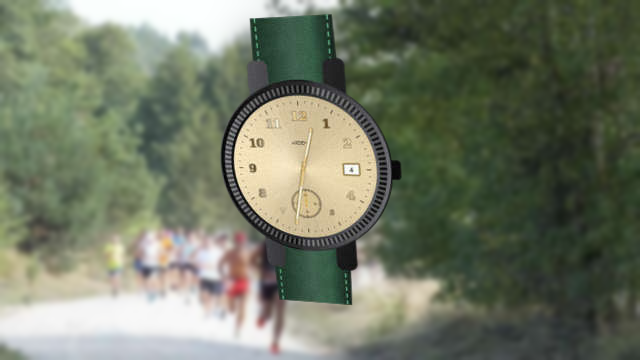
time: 12:32
